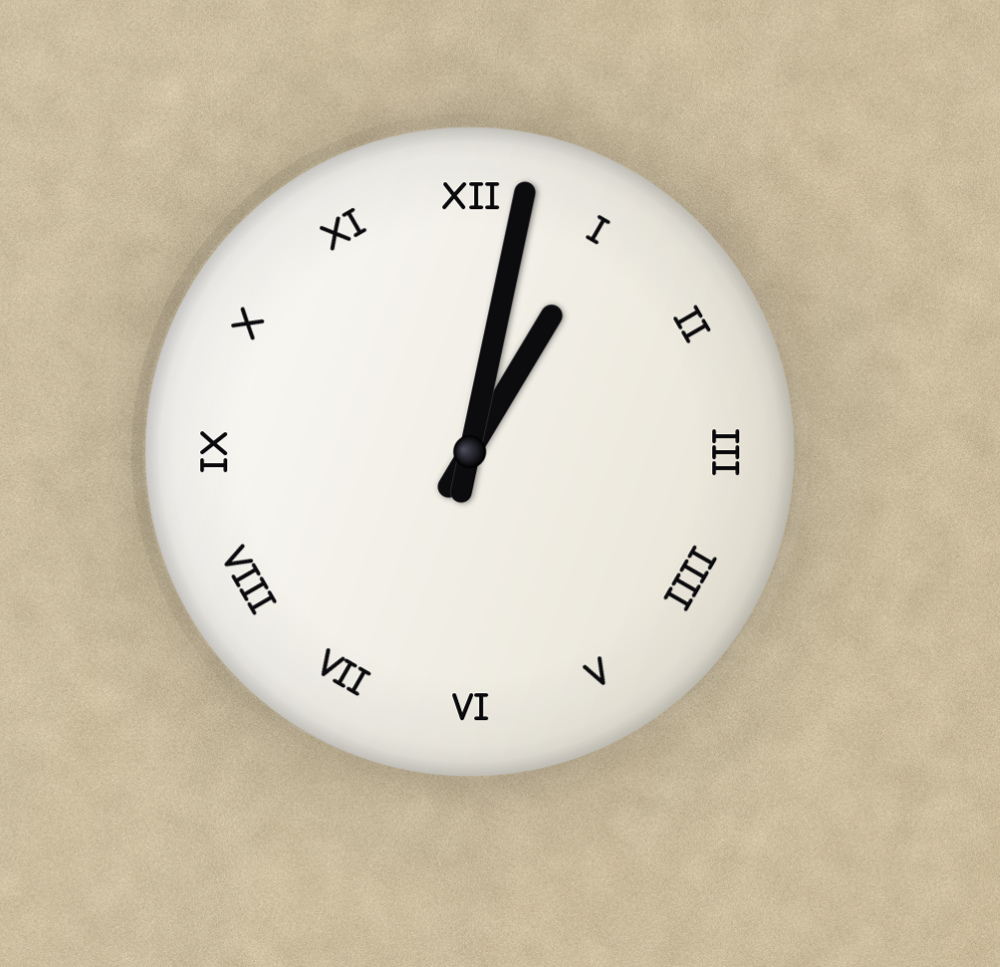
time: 1:02
